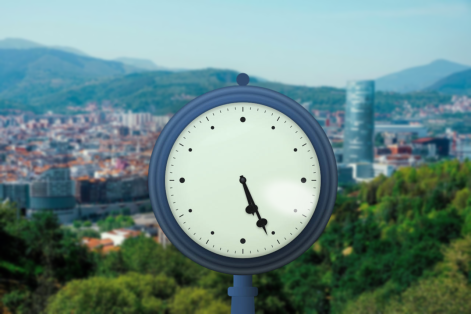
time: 5:26
